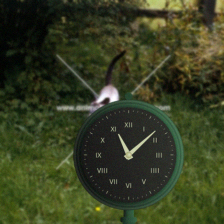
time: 11:08
